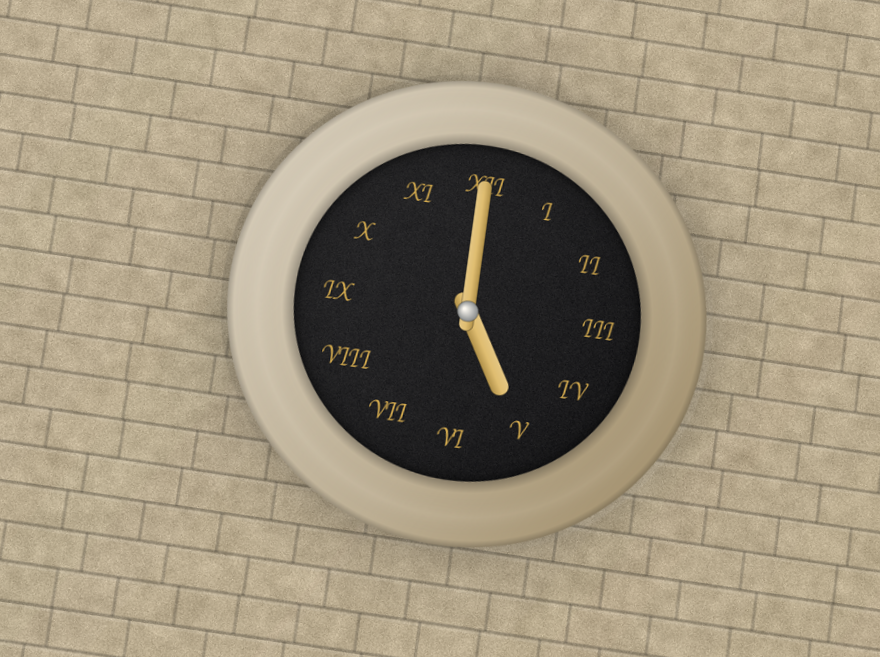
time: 5:00
